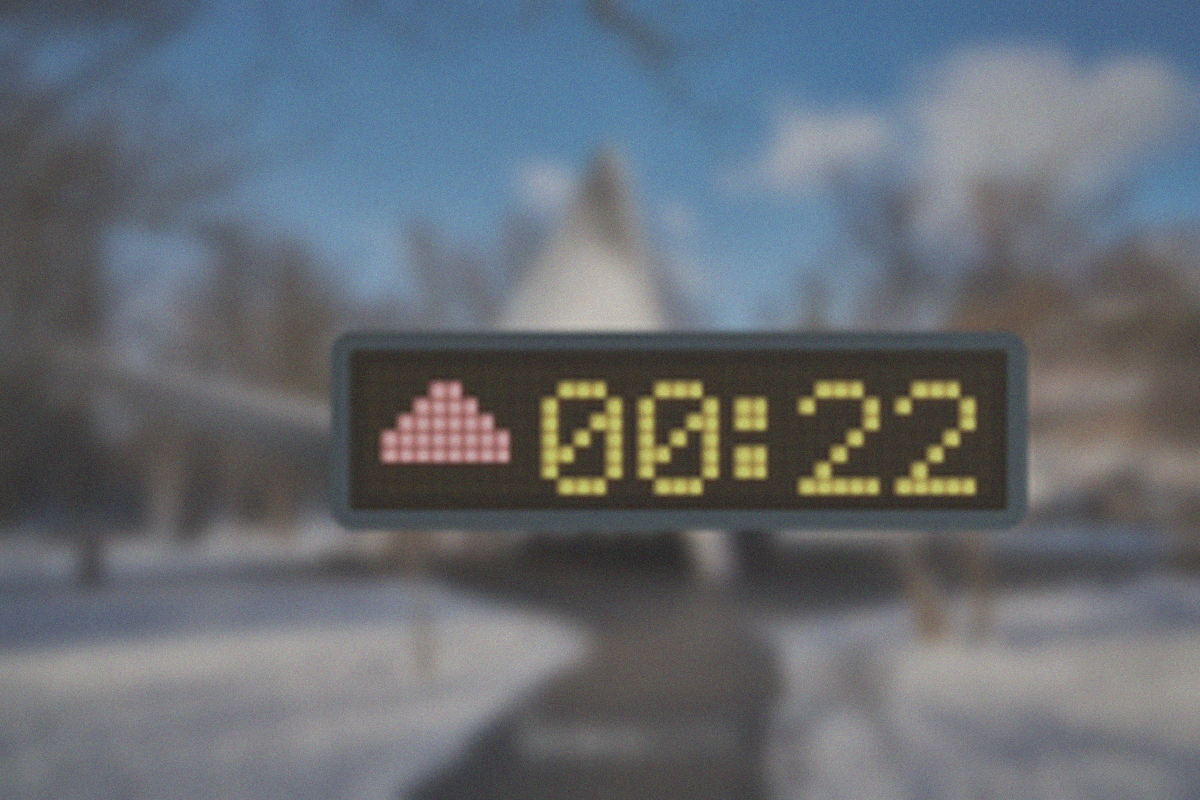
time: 0:22
